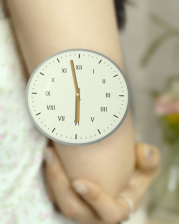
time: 5:58
